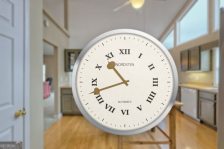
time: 10:42
